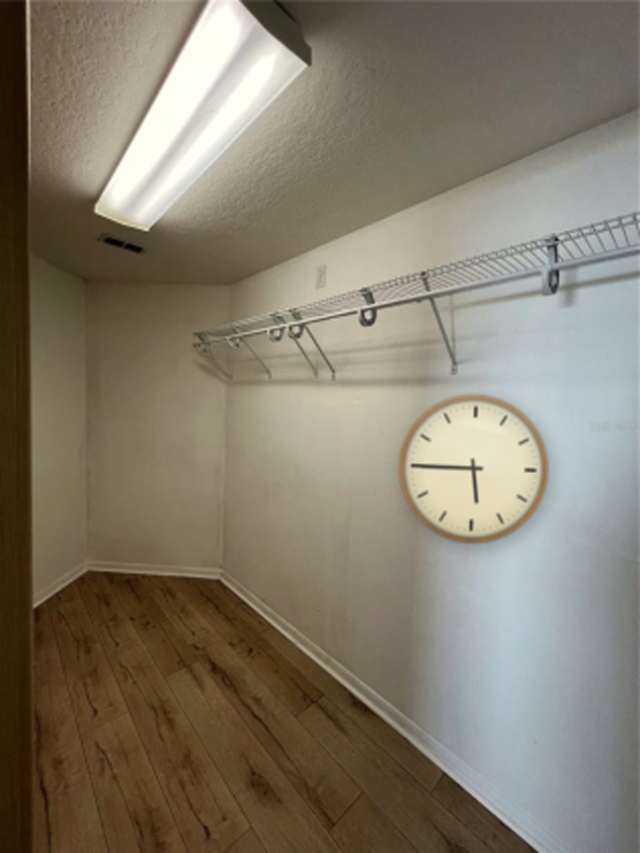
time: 5:45
